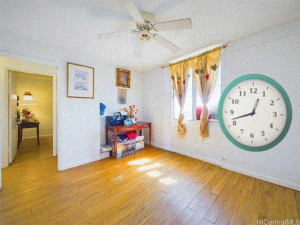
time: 12:42
